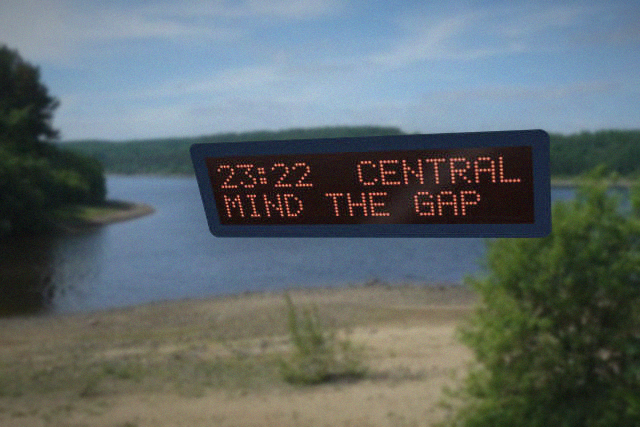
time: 23:22
